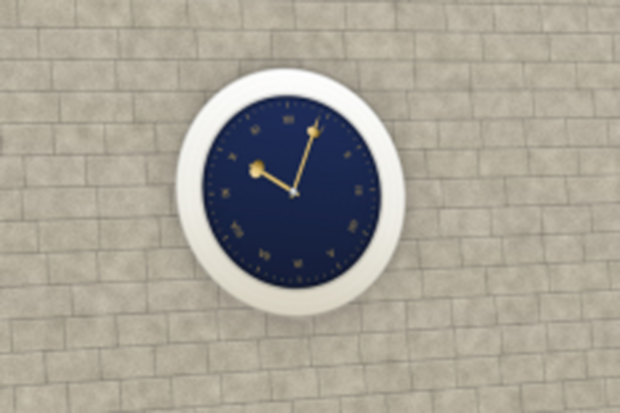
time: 10:04
